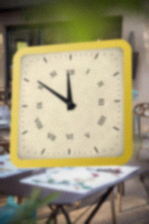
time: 11:51
